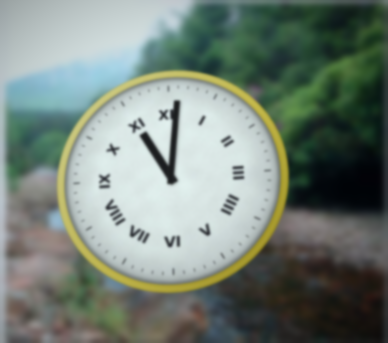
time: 11:01
